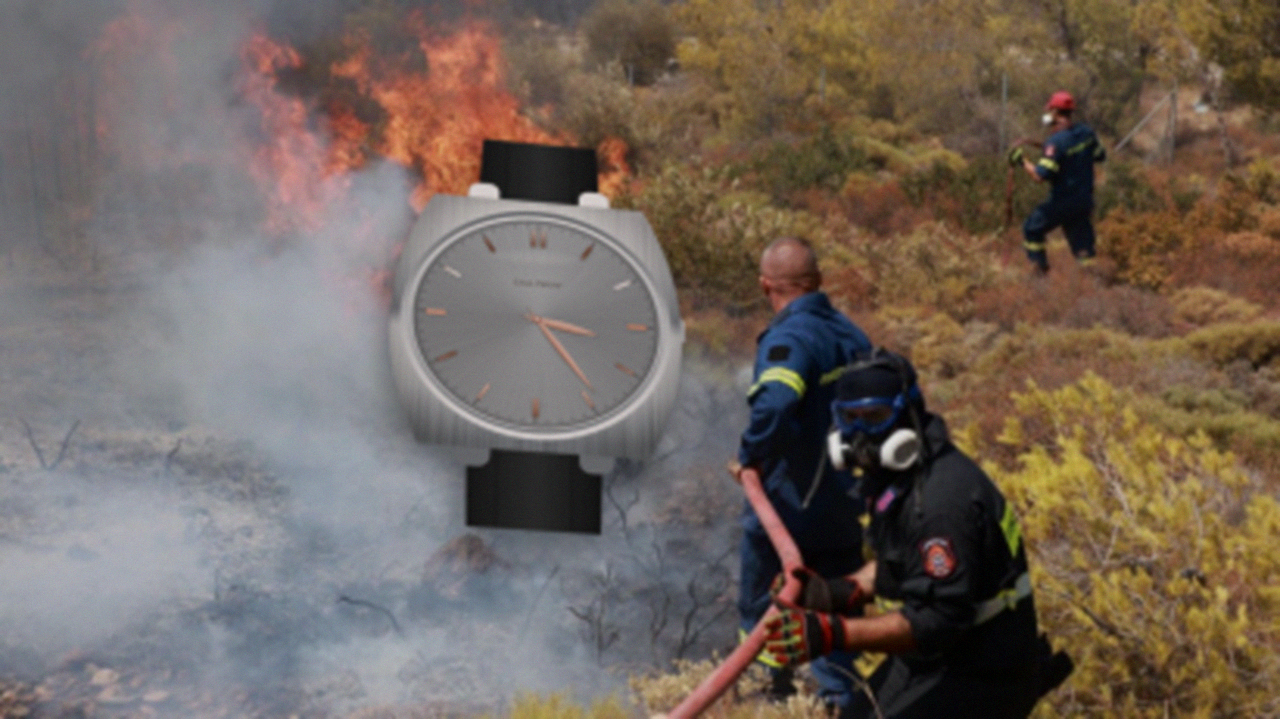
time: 3:24
